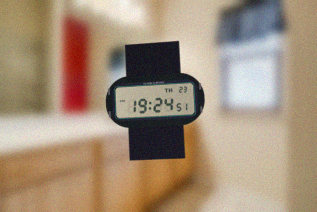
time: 19:24:51
